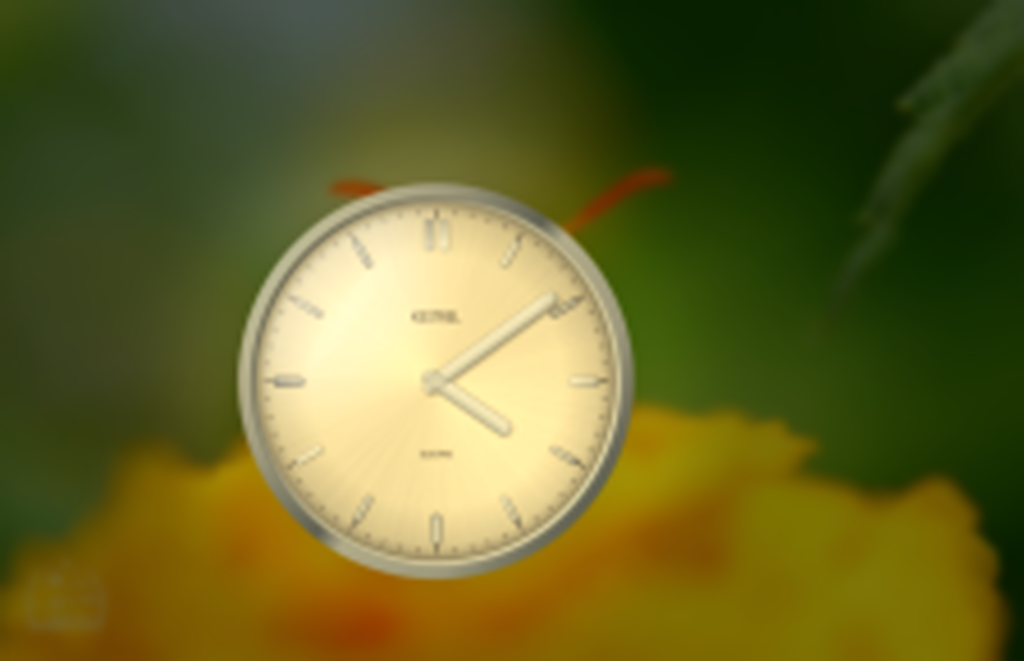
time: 4:09
